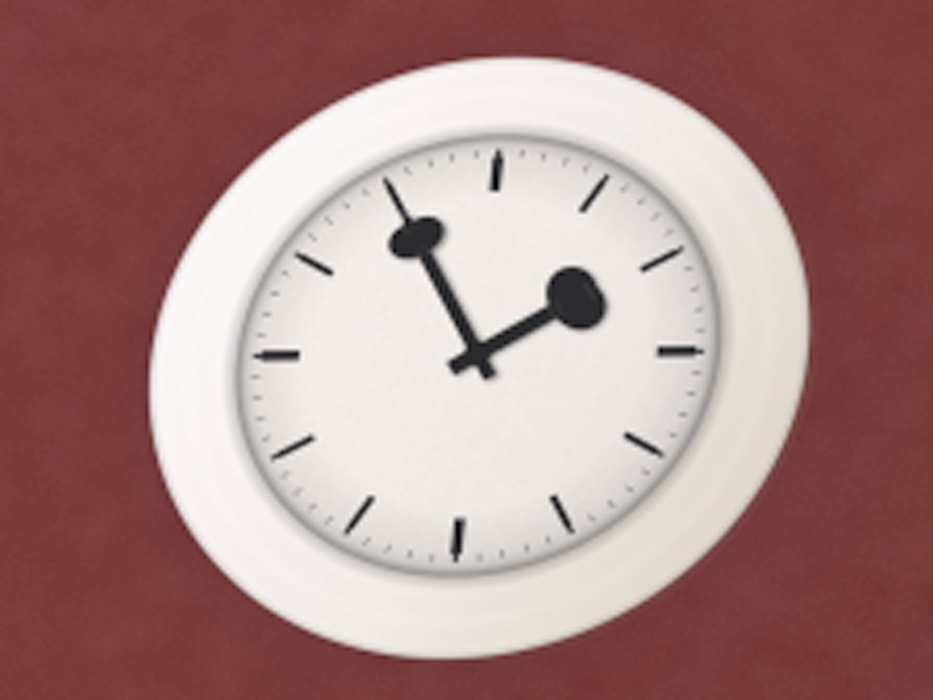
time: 1:55
